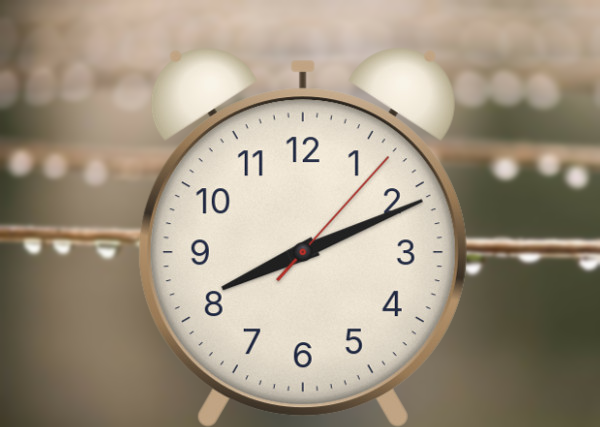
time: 8:11:07
